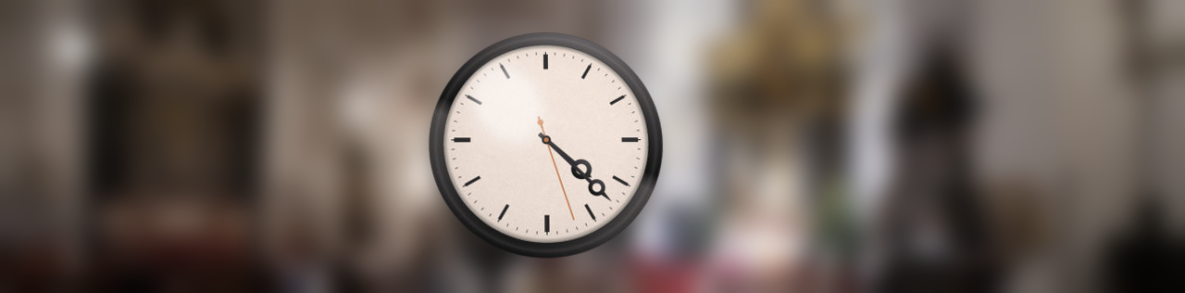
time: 4:22:27
